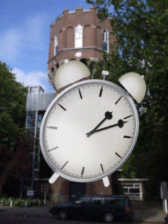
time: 1:11
